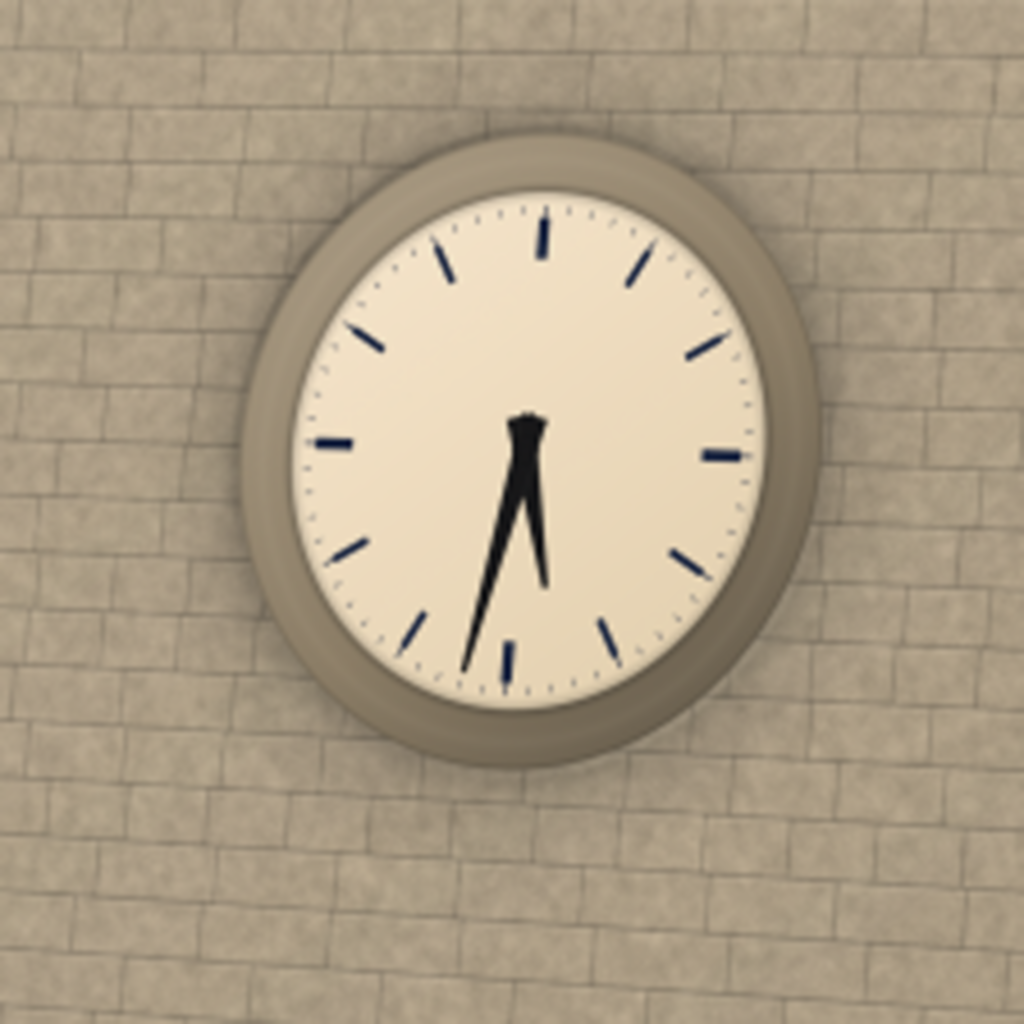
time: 5:32
